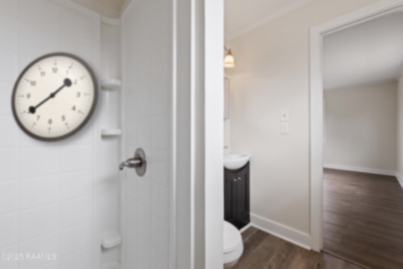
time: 1:39
